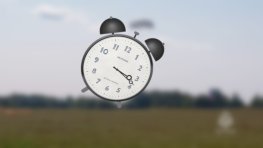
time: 3:18
